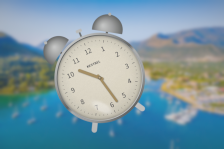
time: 10:28
